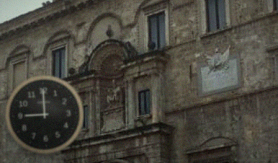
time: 9:00
